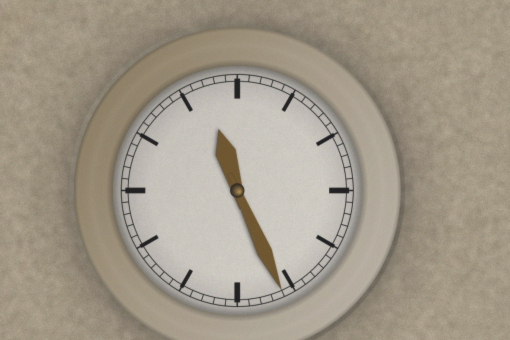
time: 11:26
